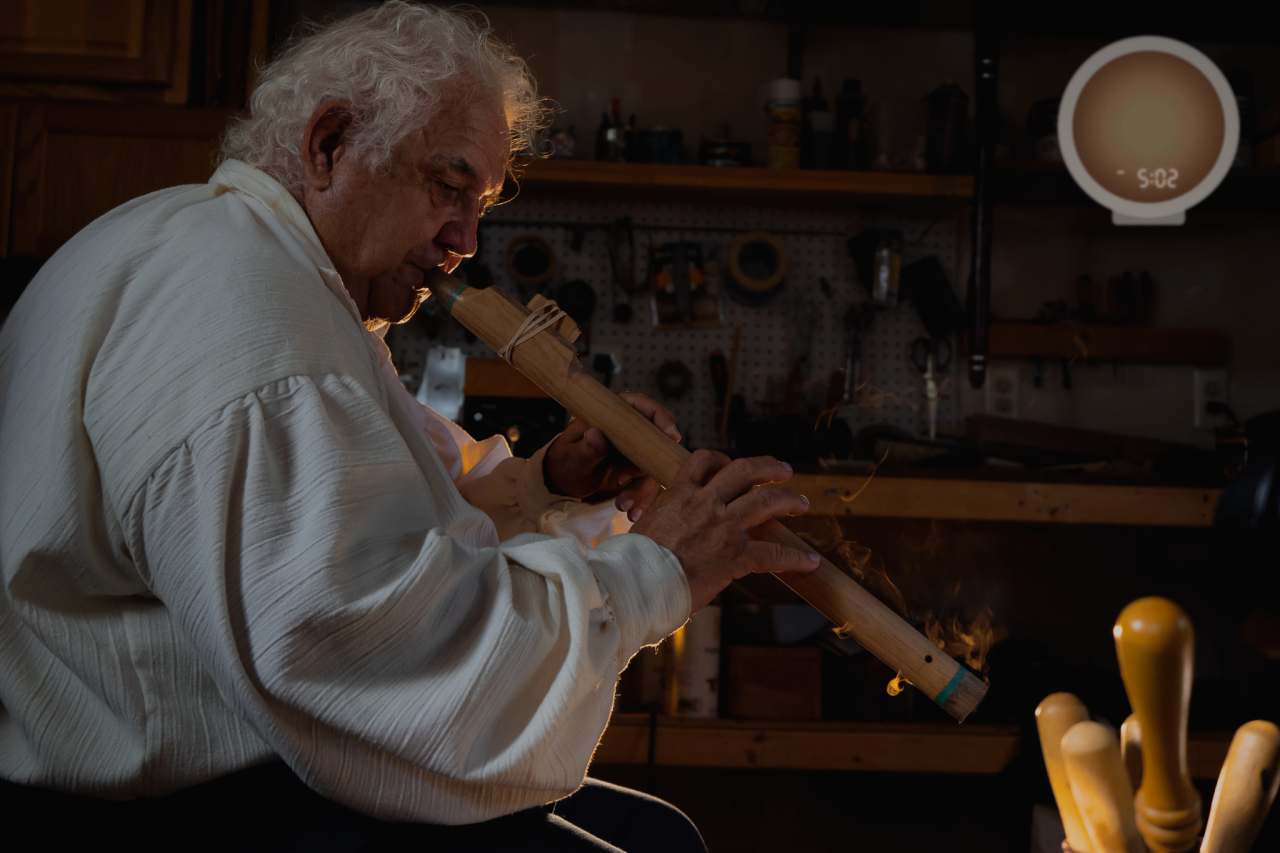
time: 5:02
